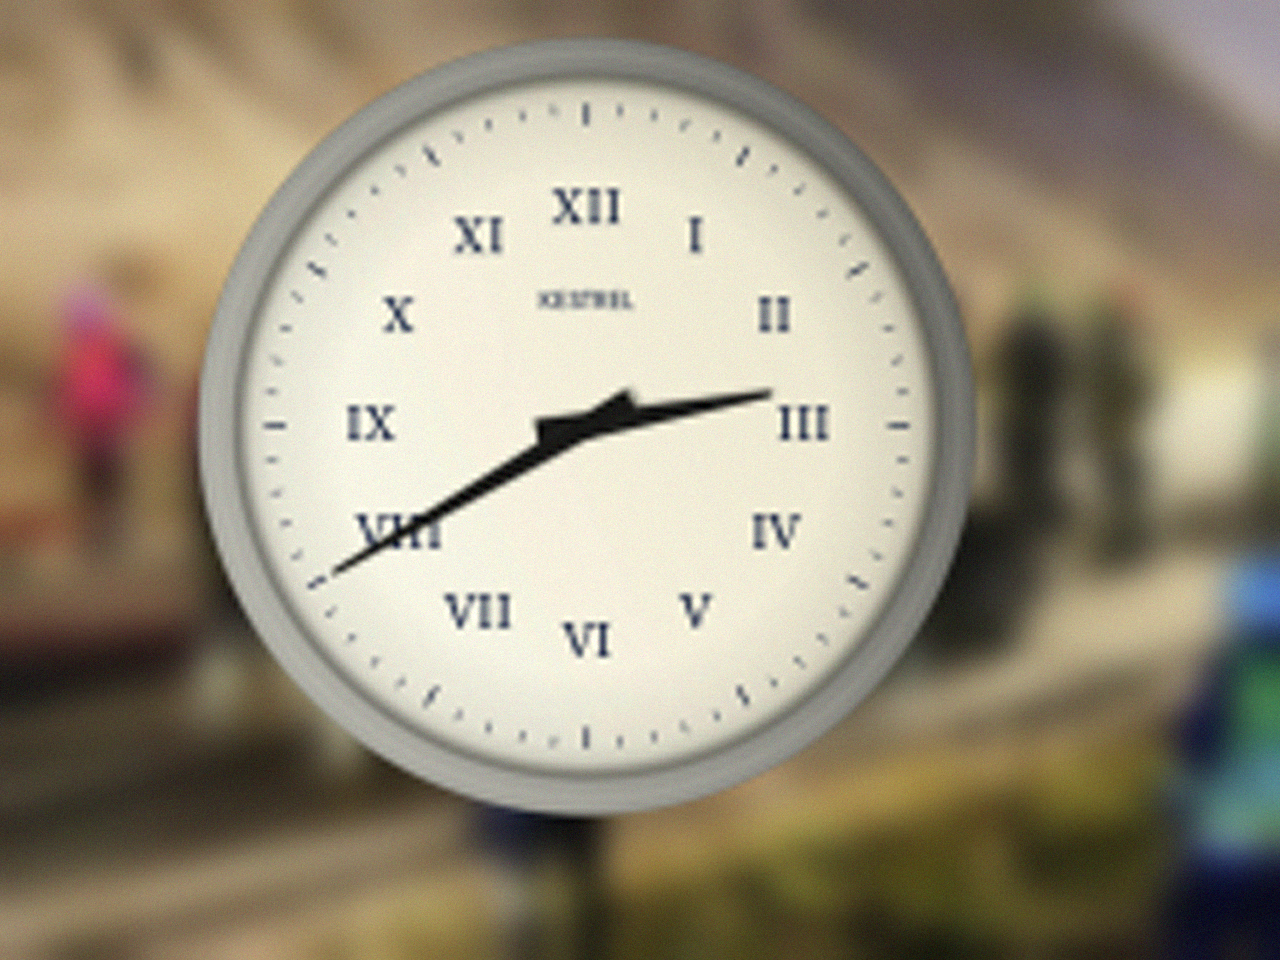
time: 2:40
